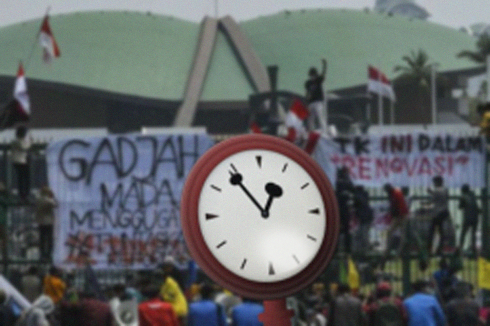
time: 12:54
